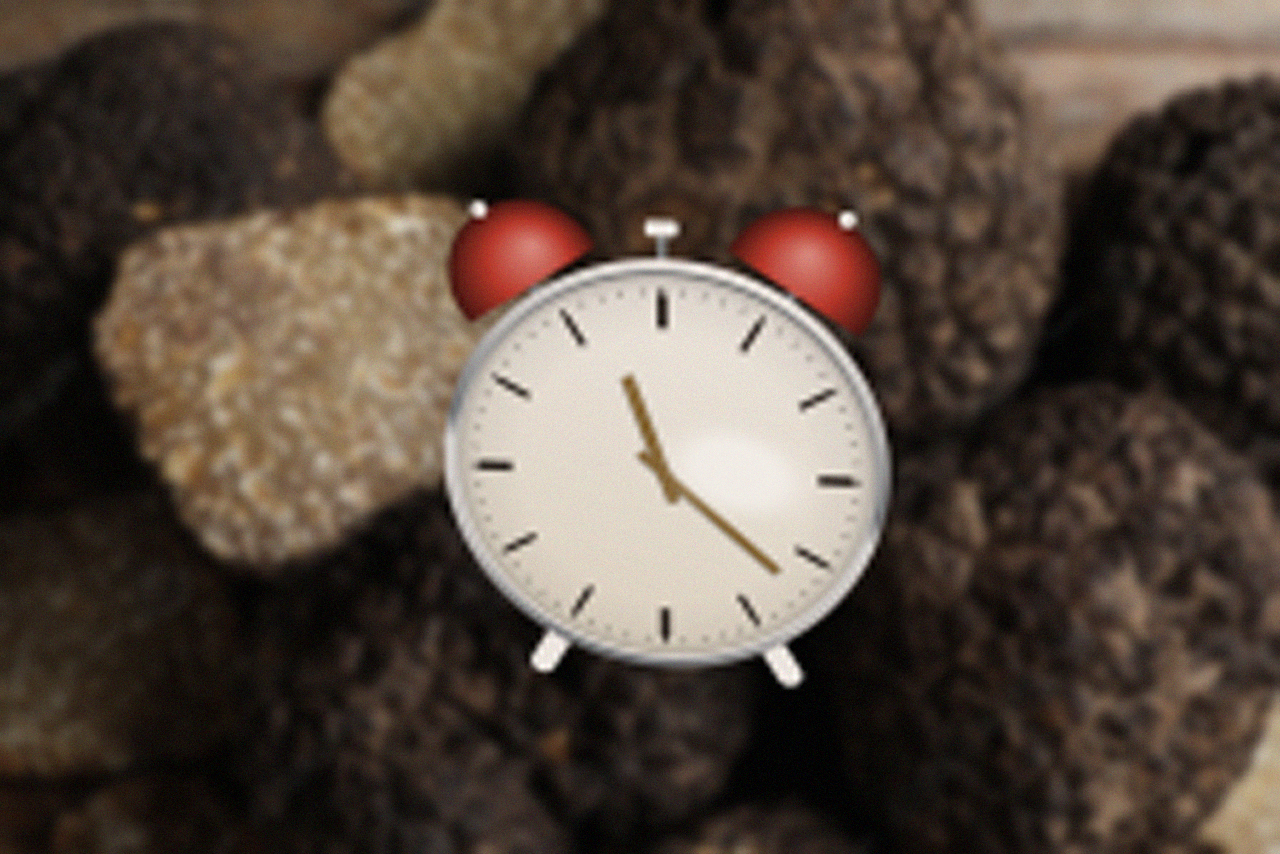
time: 11:22
